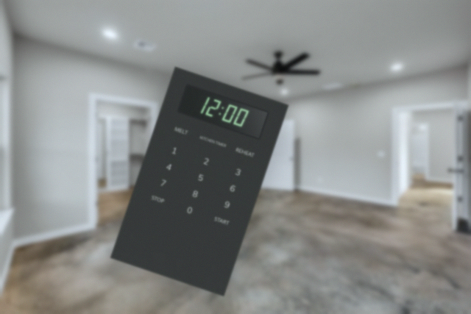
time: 12:00
